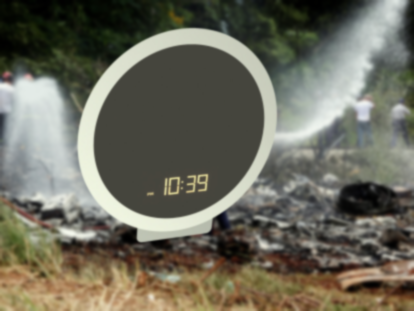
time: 10:39
